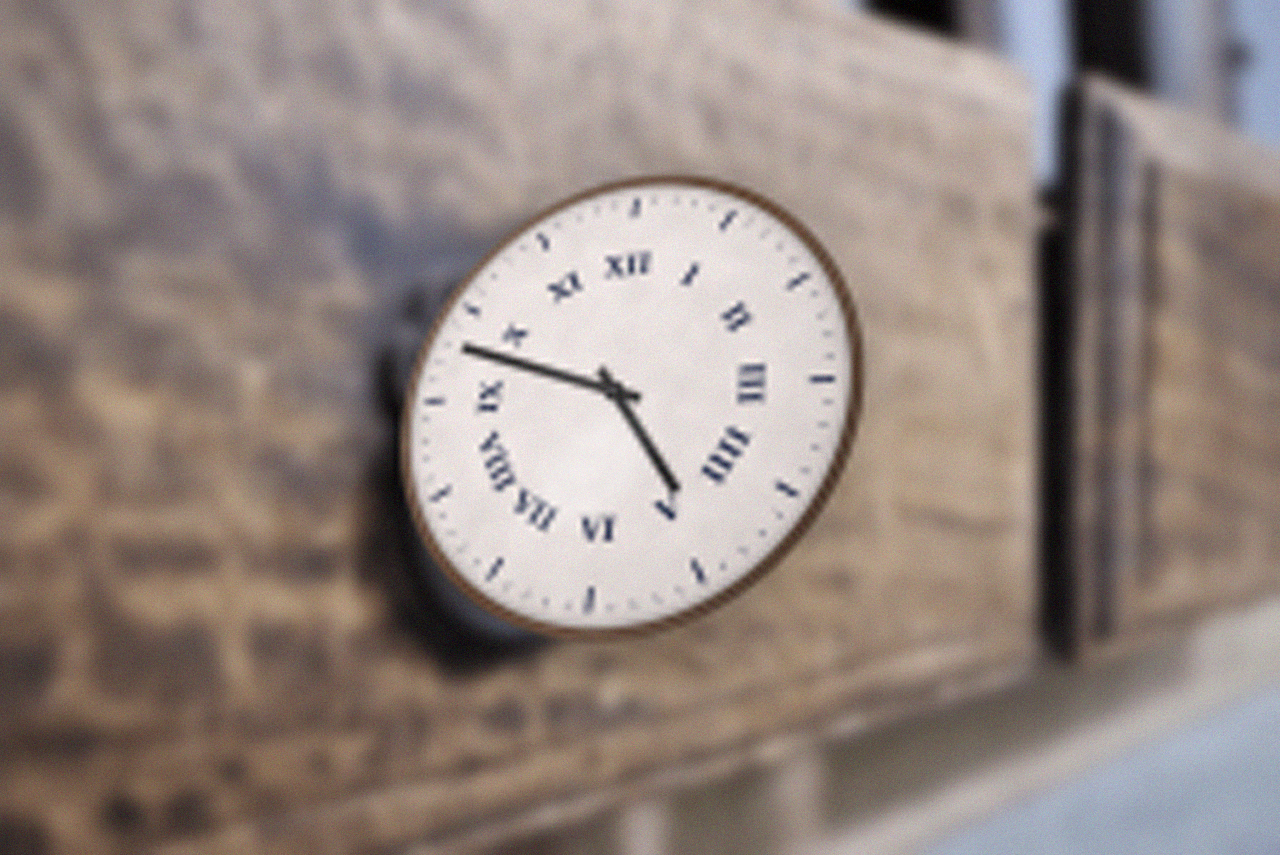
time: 4:48
